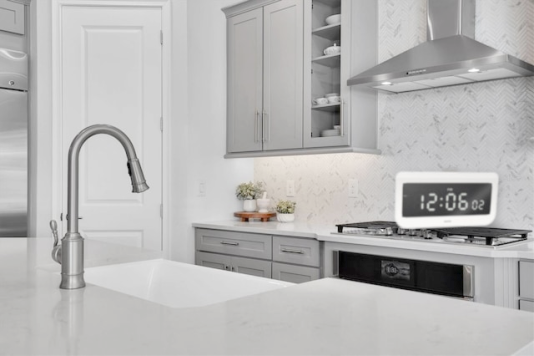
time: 12:06:02
